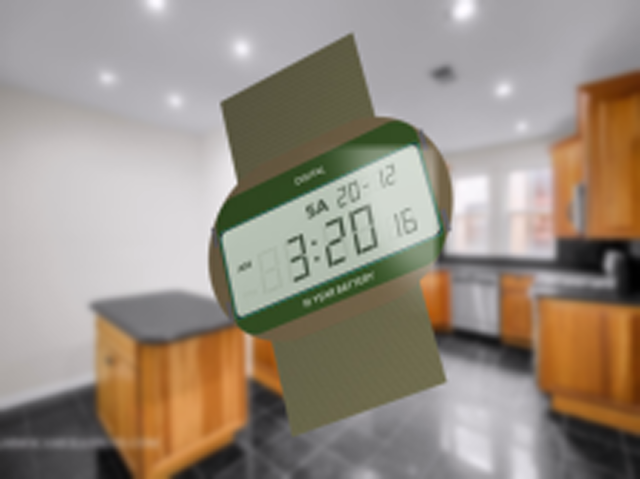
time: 3:20:16
